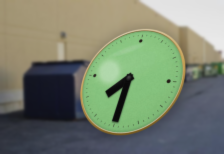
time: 7:30
